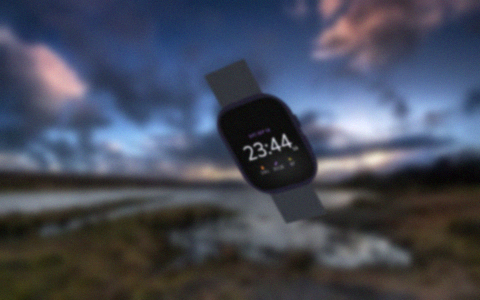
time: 23:44
